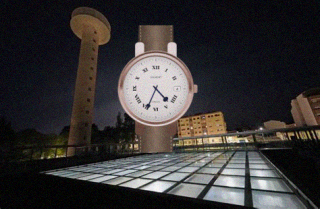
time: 4:34
